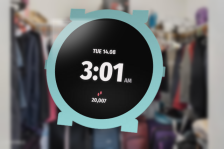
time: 3:01
